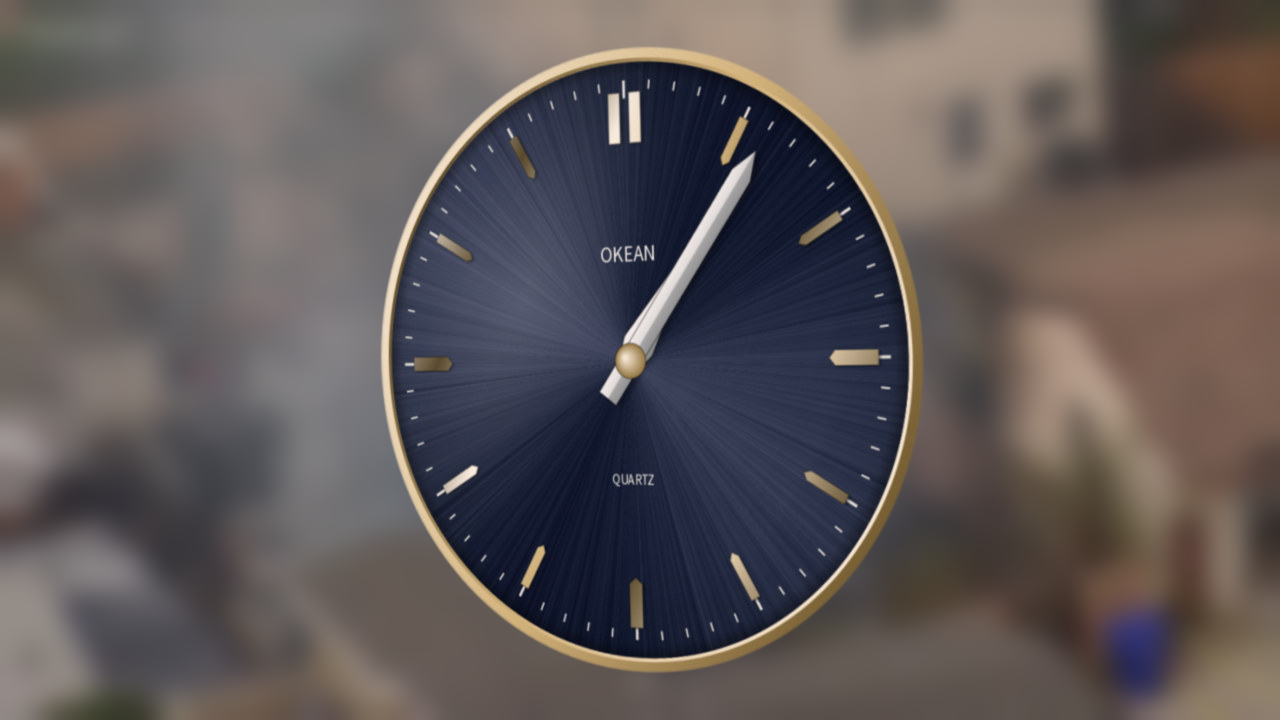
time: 1:06
